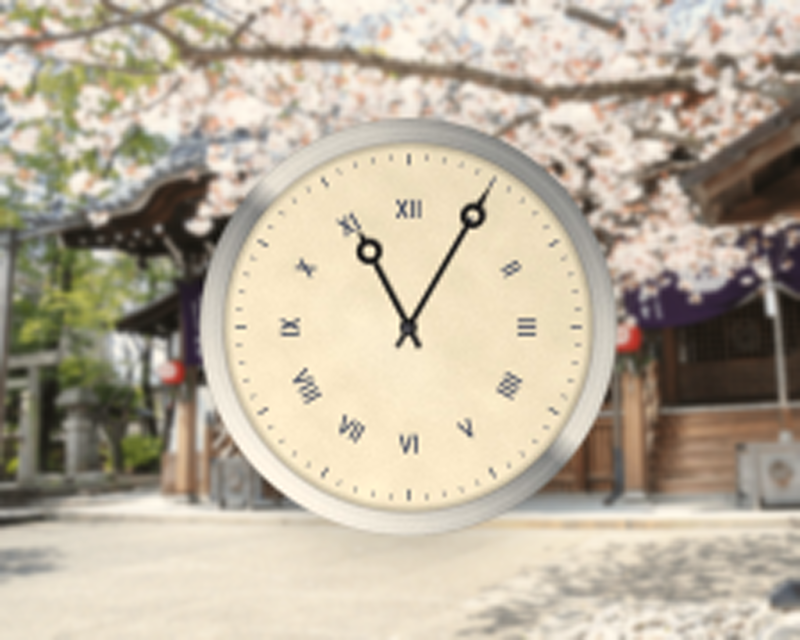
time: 11:05
